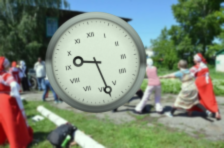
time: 9:28
